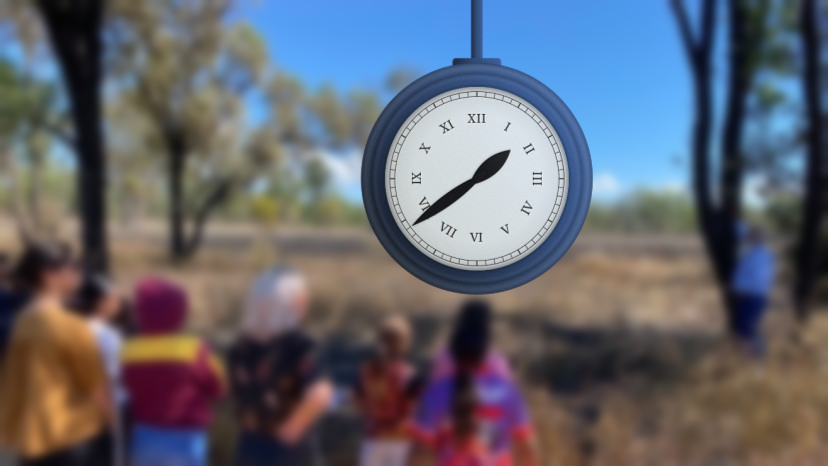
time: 1:39
